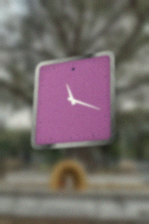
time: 11:19
